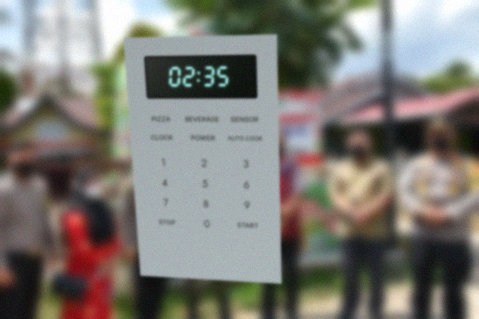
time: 2:35
